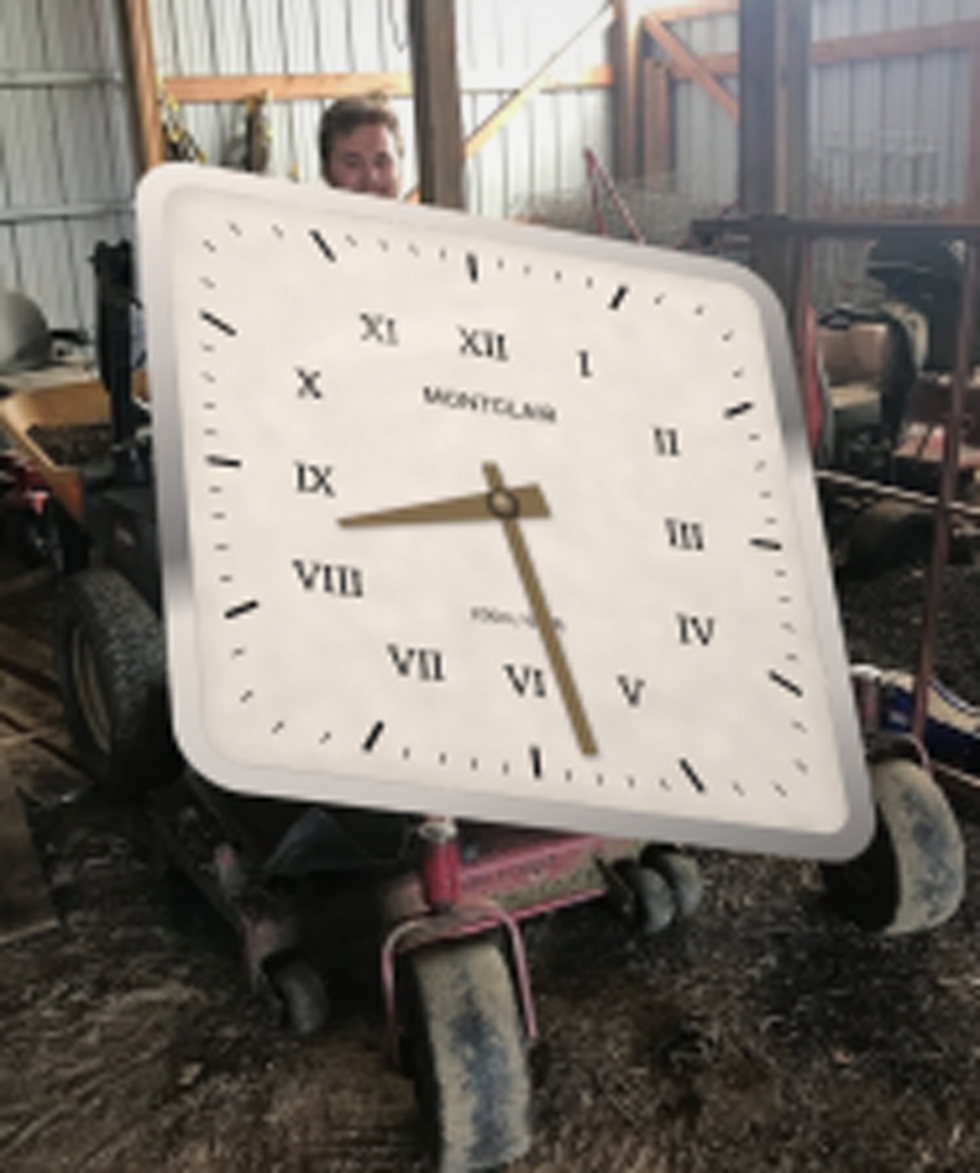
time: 8:28
